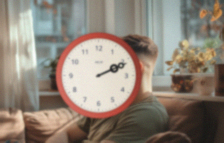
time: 2:11
